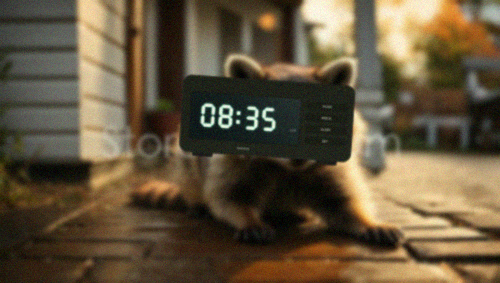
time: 8:35
